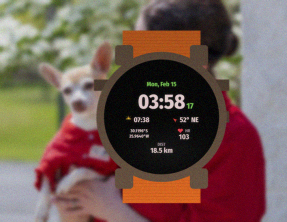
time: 3:58:17
